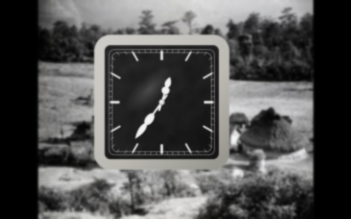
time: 12:36
